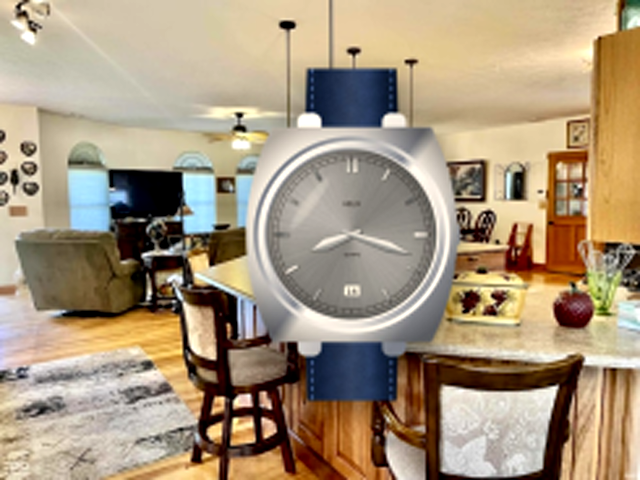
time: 8:18
